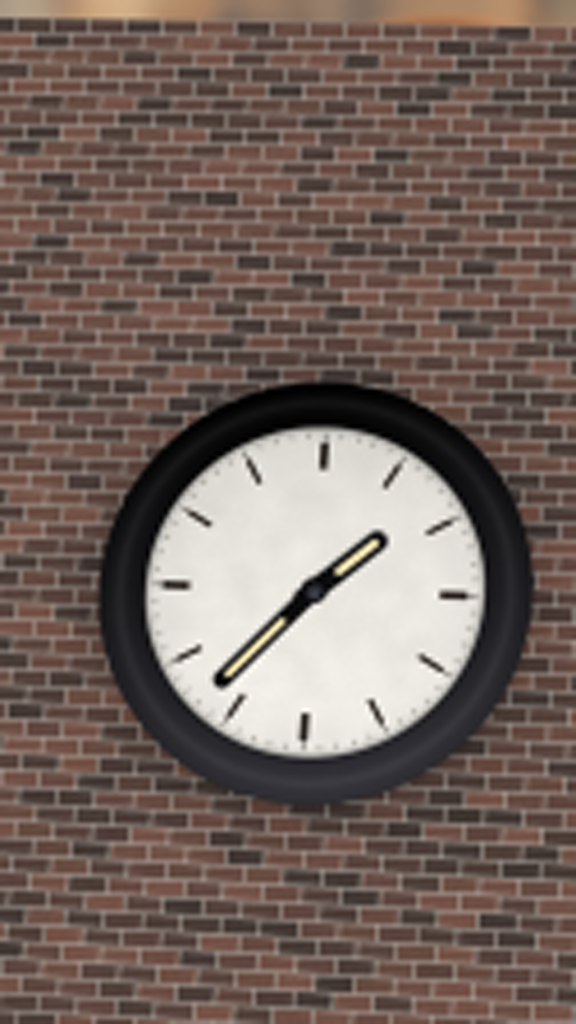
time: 1:37
